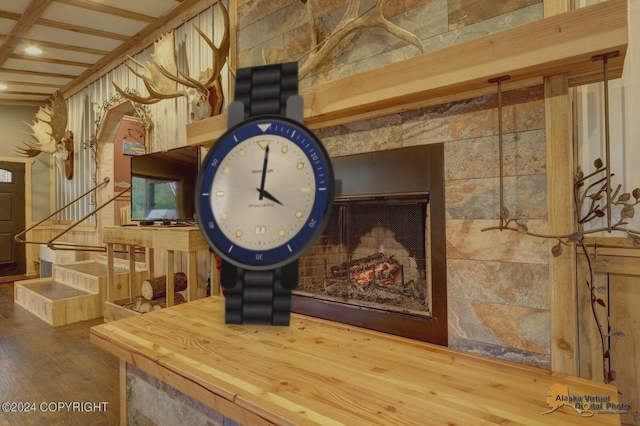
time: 4:01
